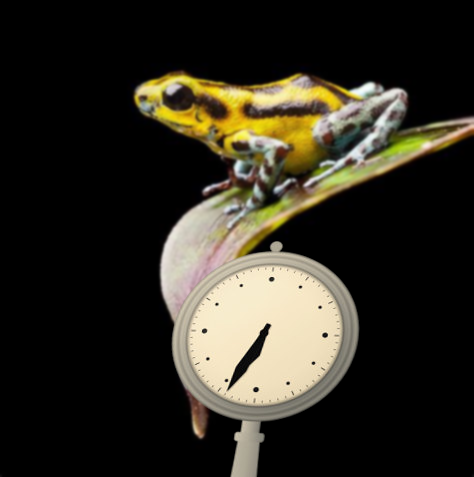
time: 6:34
